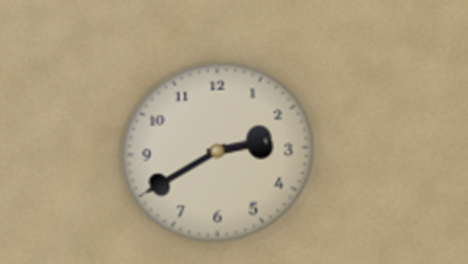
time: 2:40
